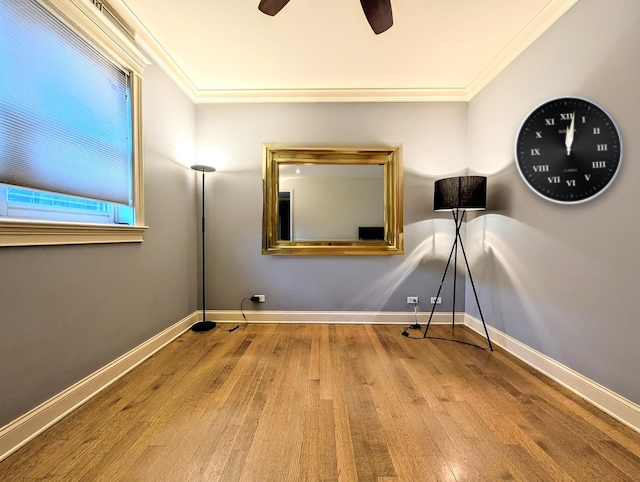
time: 12:02
